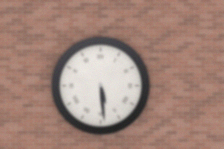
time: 5:29
